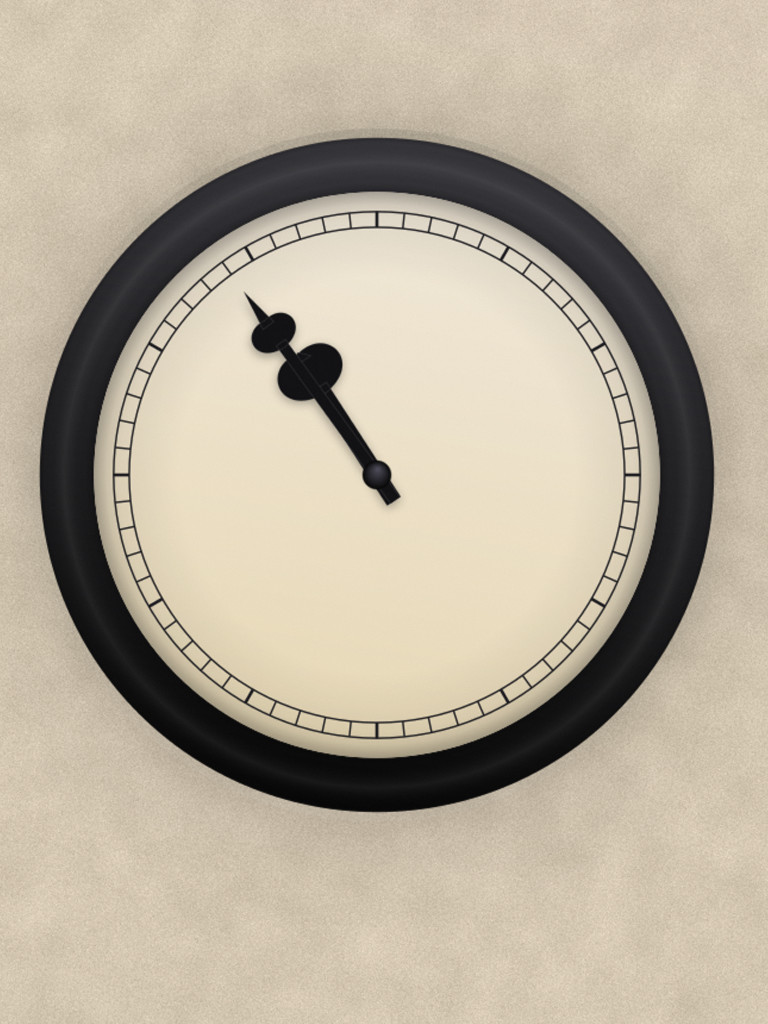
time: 10:54
